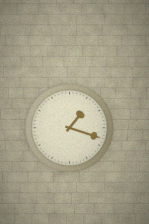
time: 1:18
